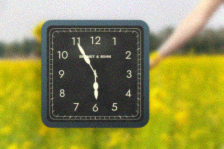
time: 5:55
